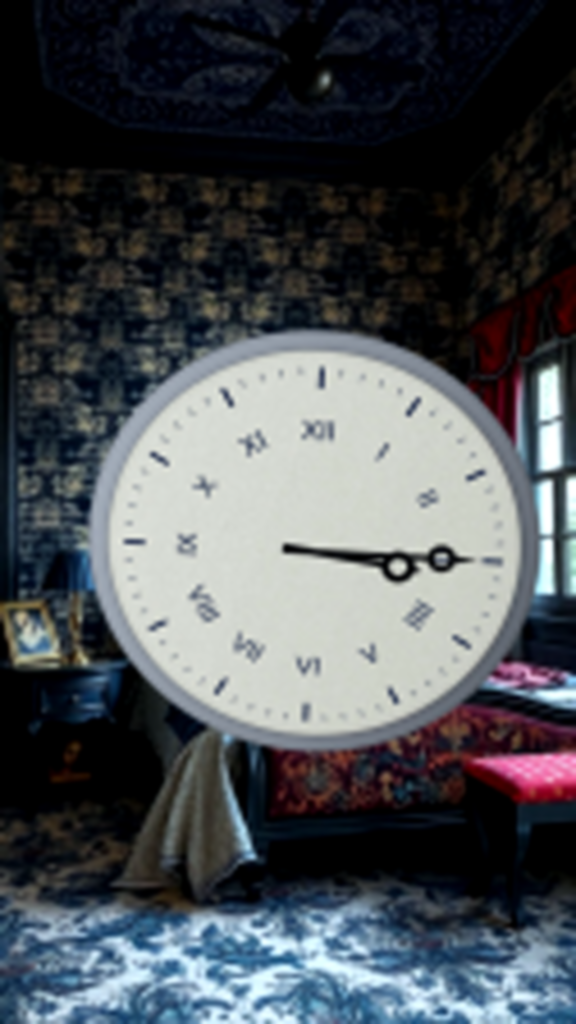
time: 3:15
